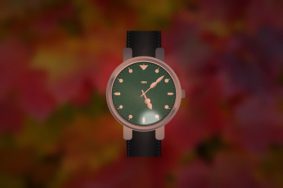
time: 5:08
